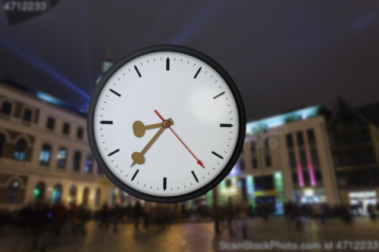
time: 8:36:23
